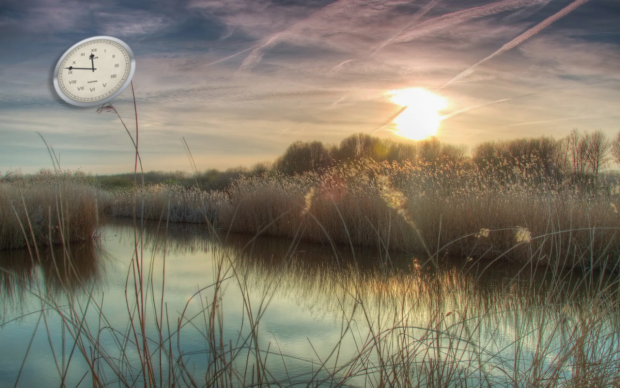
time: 11:47
